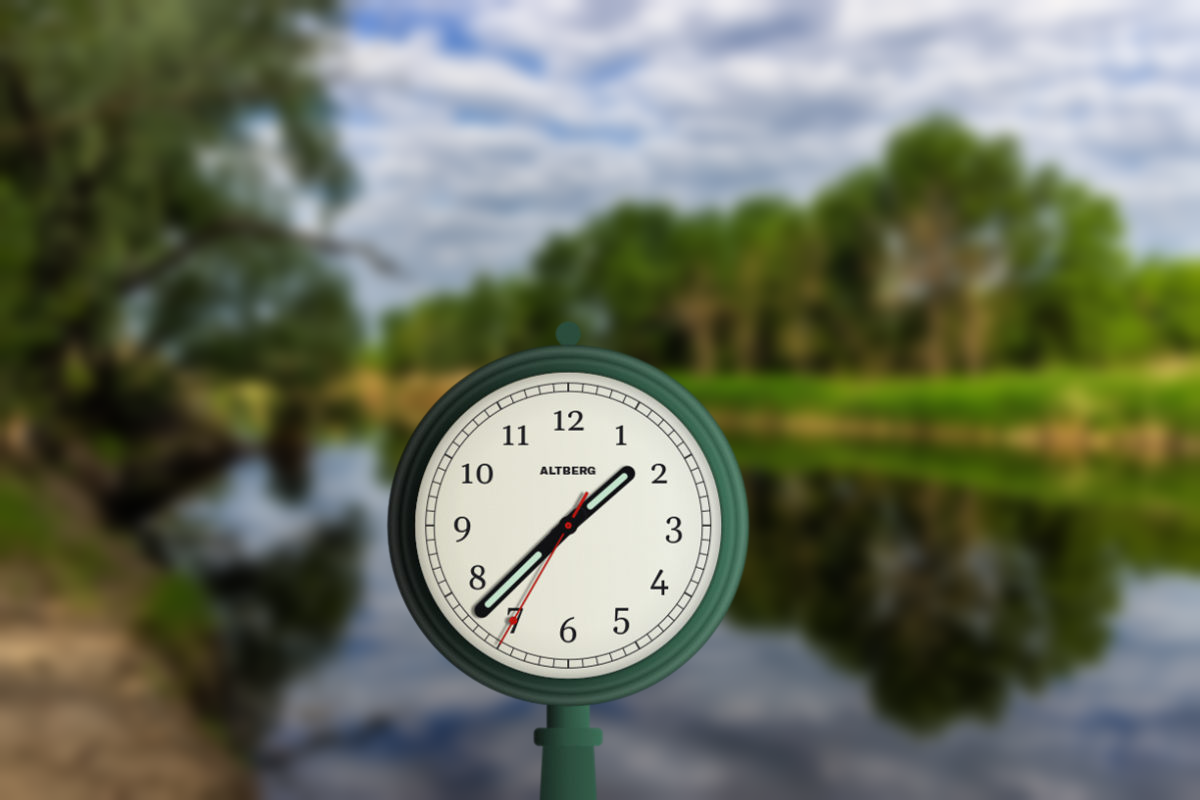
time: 1:37:35
